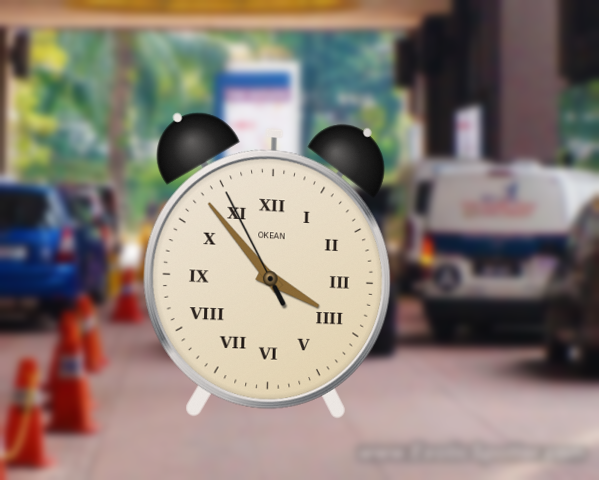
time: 3:52:55
